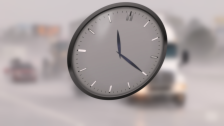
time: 11:20
